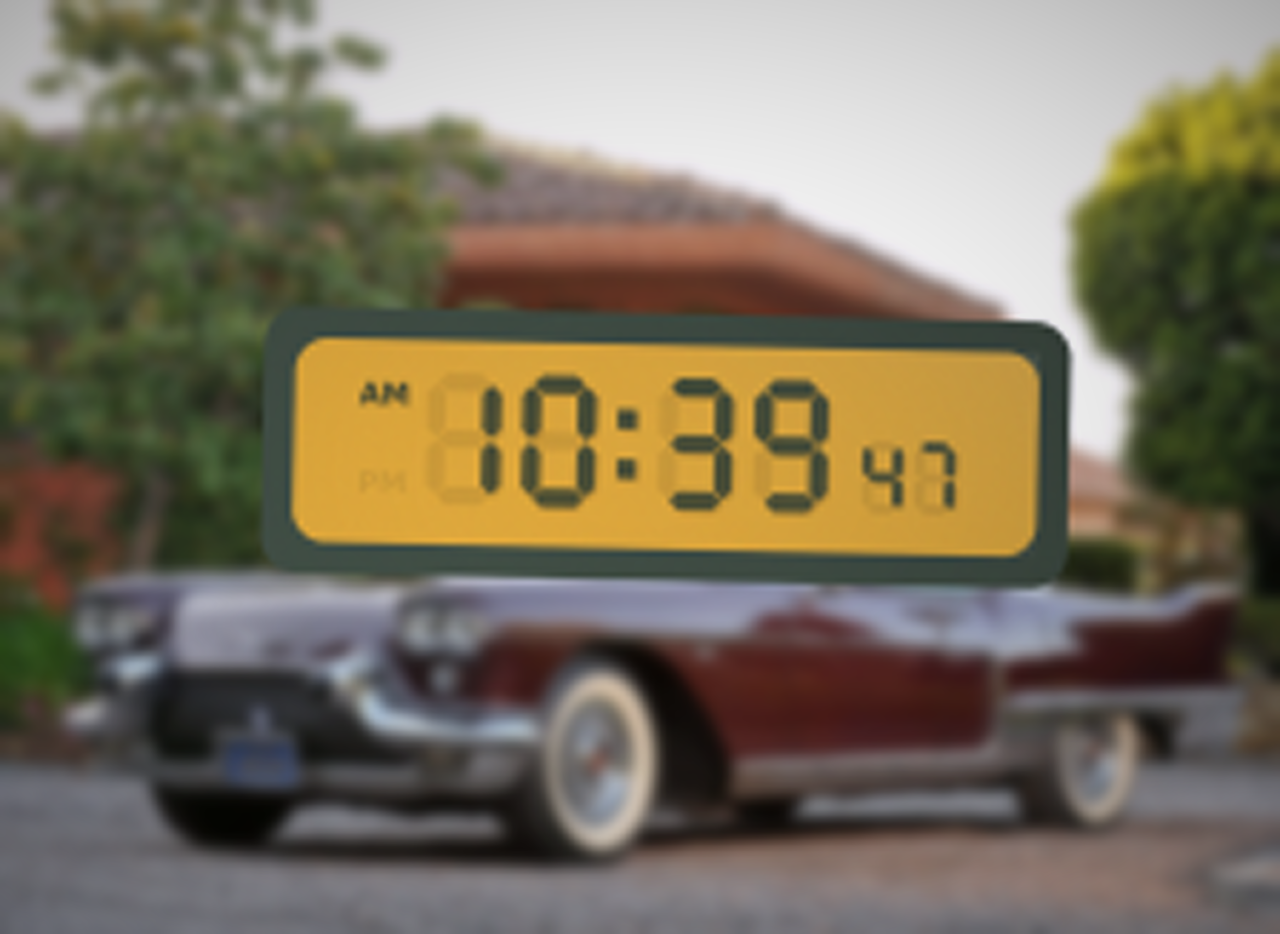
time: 10:39:47
